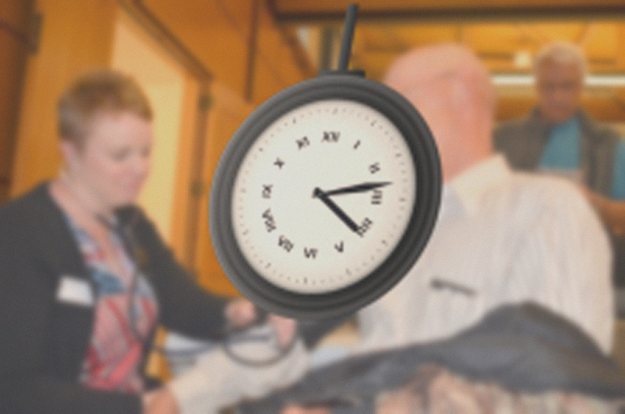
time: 4:13
